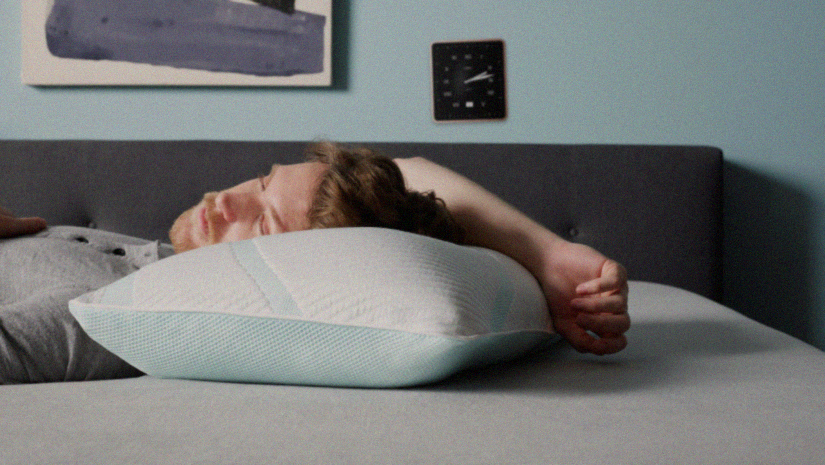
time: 2:13
